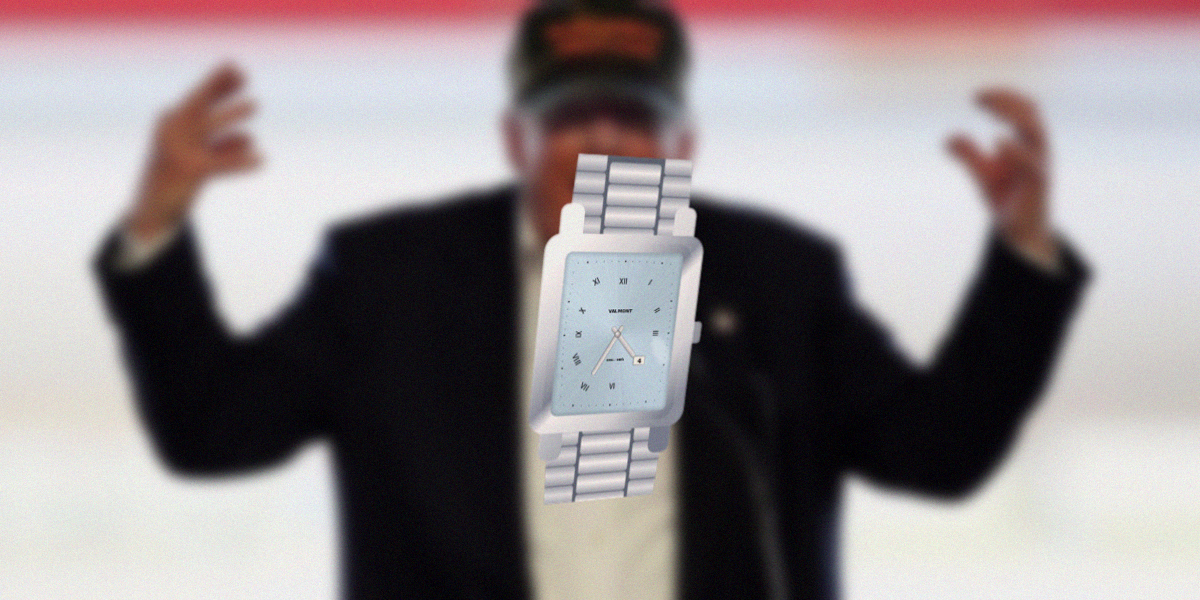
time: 4:35
